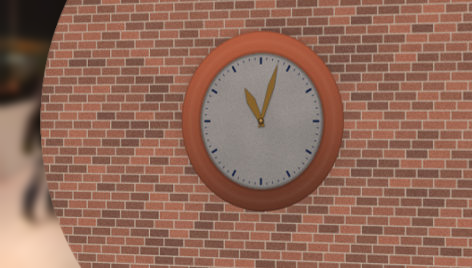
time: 11:03
